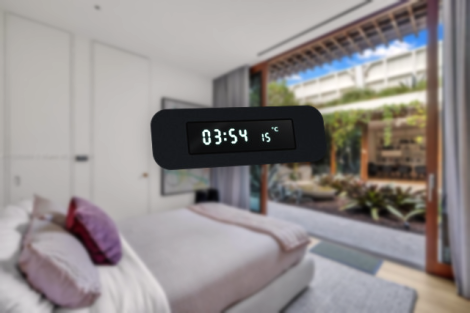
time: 3:54
